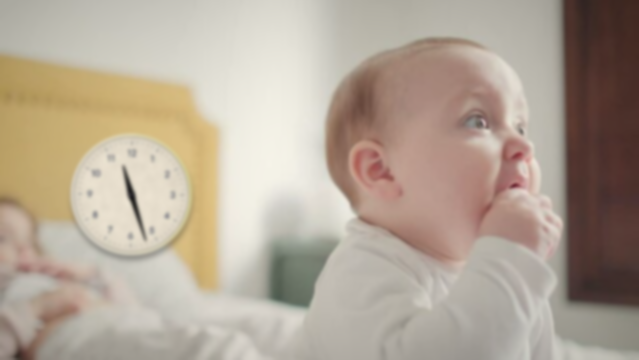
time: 11:27
